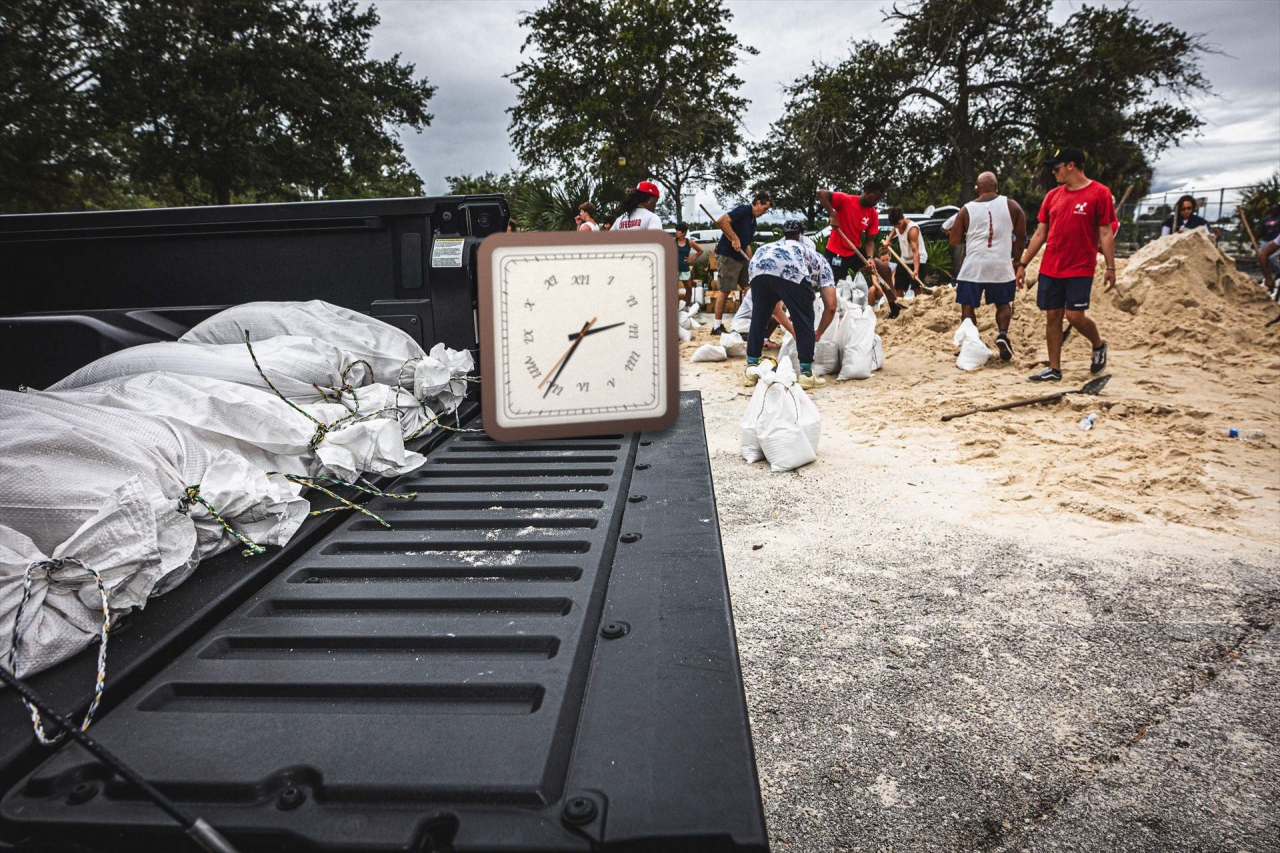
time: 2:35:37
